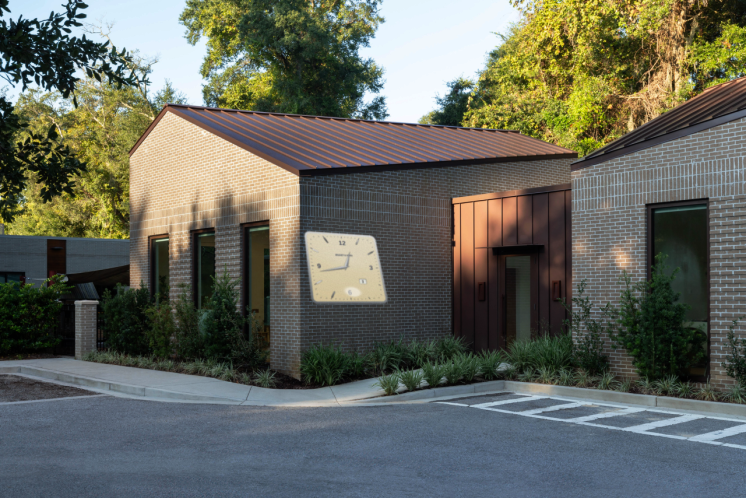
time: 12:43
